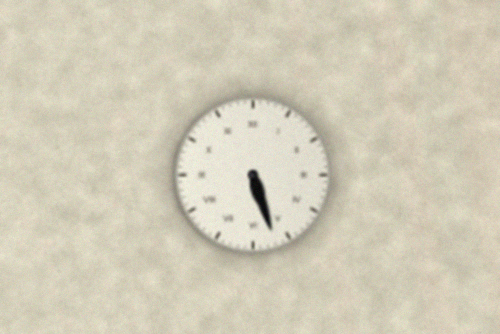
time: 5:27
